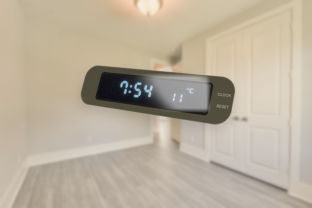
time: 7:54
